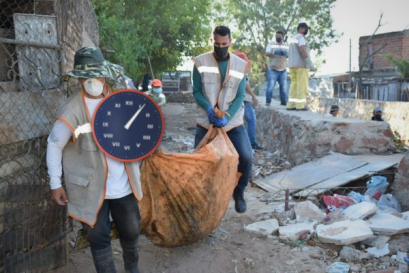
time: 1:06
